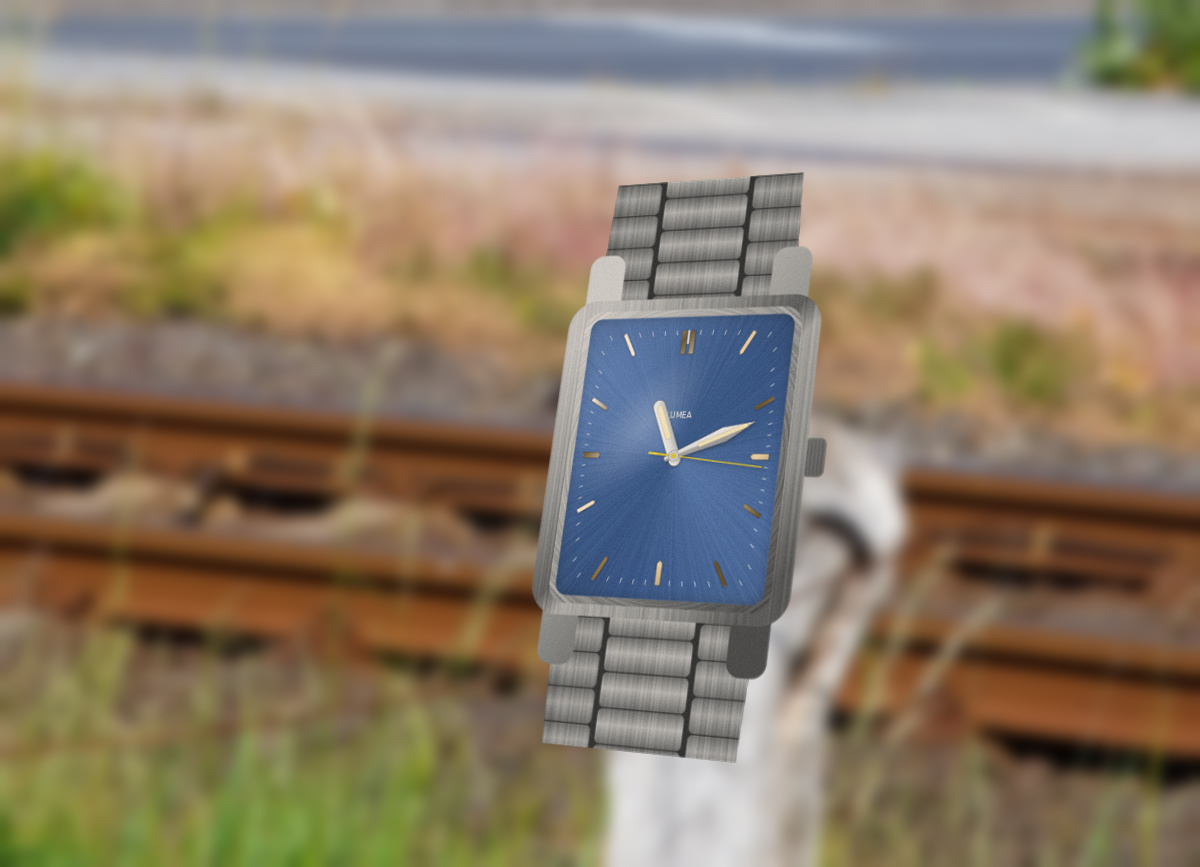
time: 11:11:16
